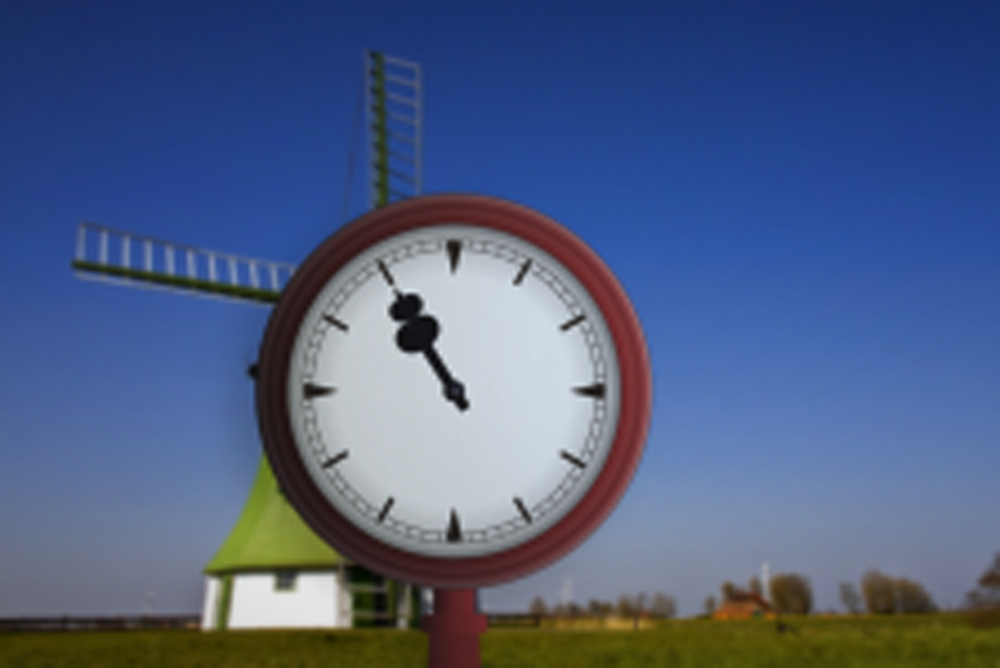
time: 10:55
